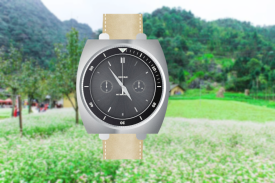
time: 4:54
